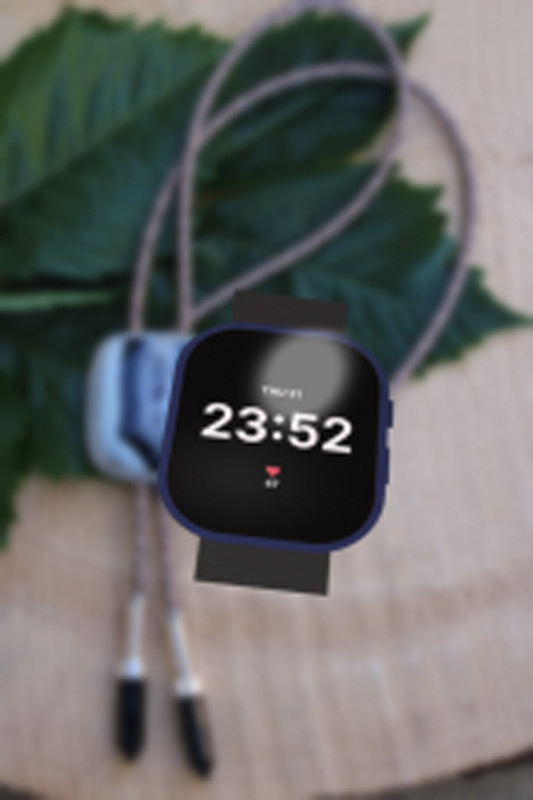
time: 23:52
